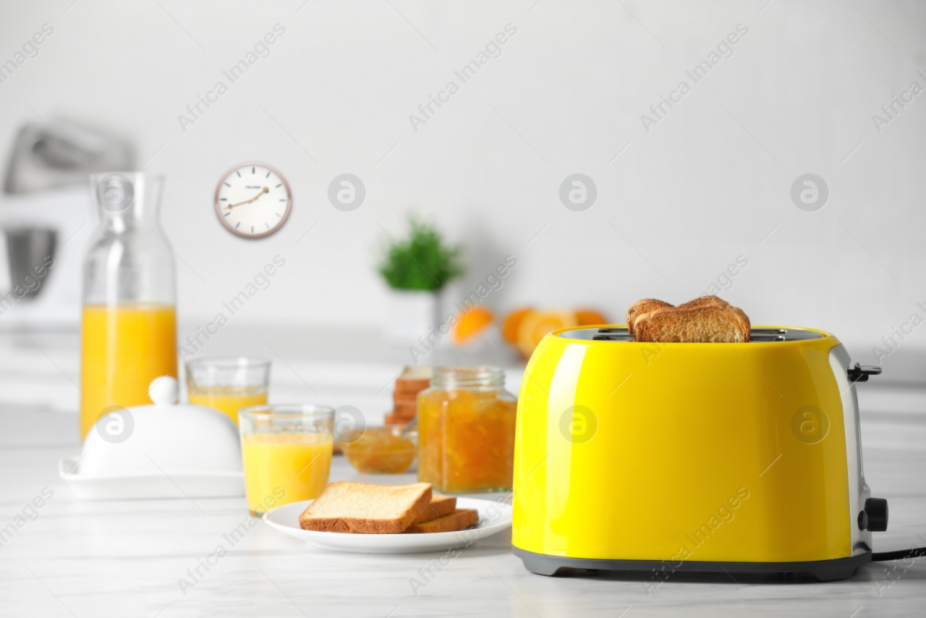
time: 1:42
